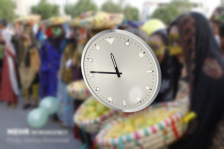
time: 11:46
